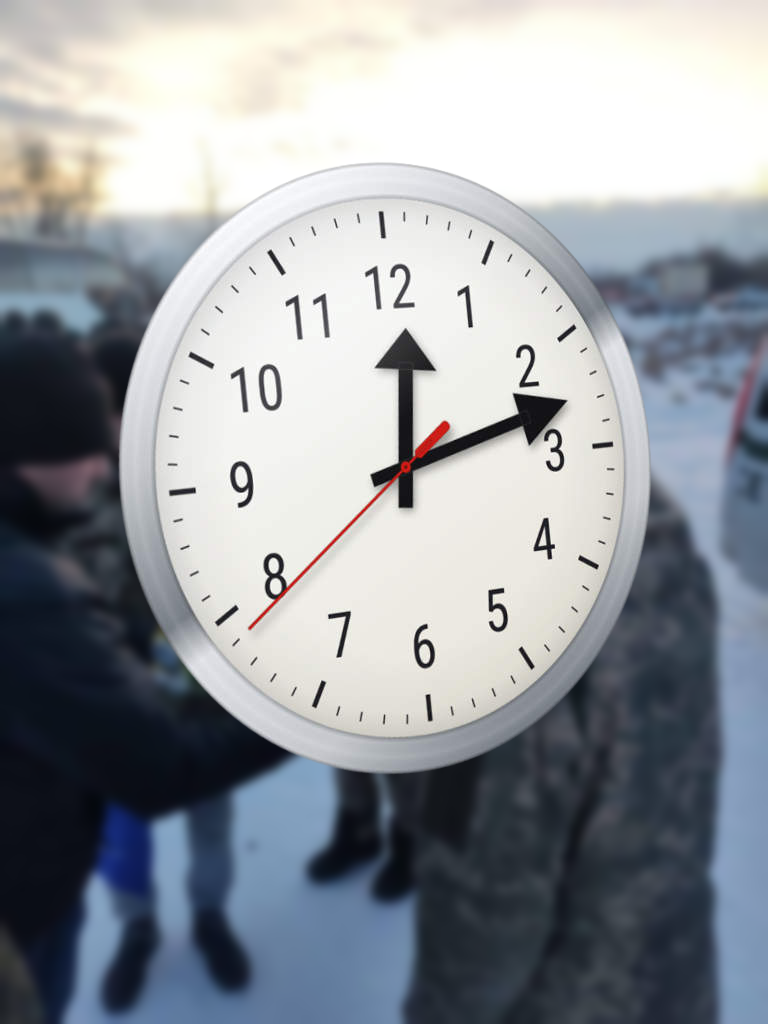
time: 12:12:39
